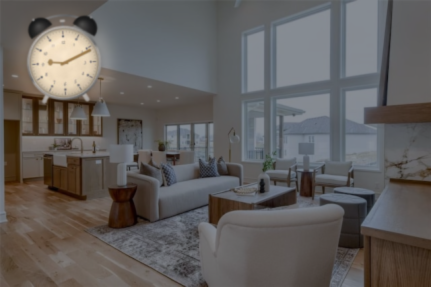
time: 9:11
